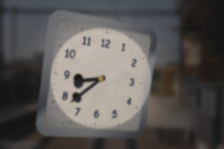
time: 8:38
